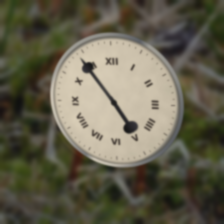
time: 4:54
